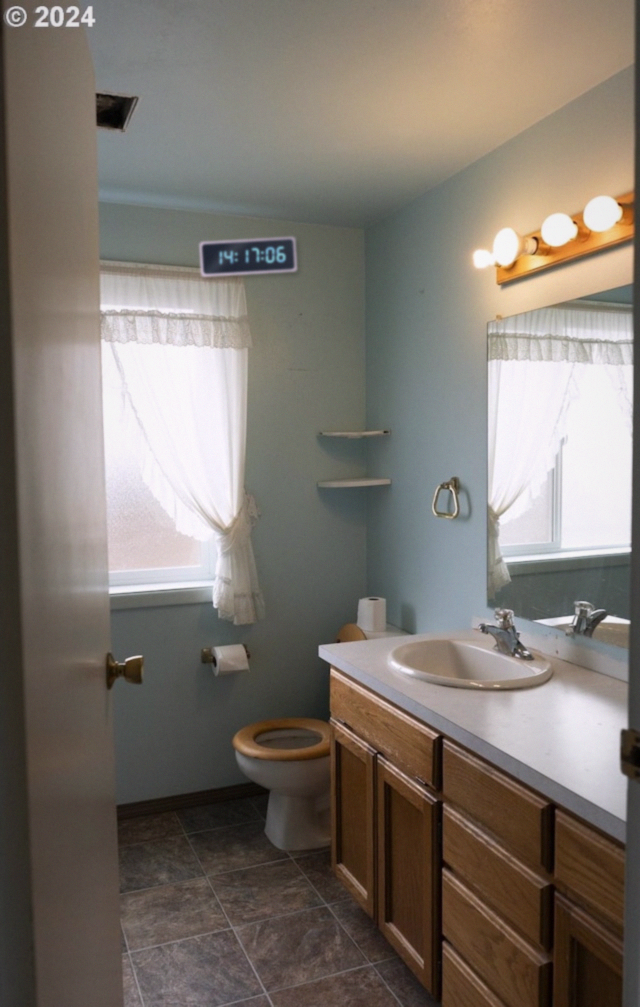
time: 14:17:06
